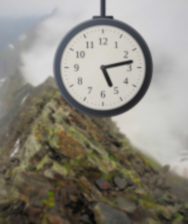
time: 5:13
